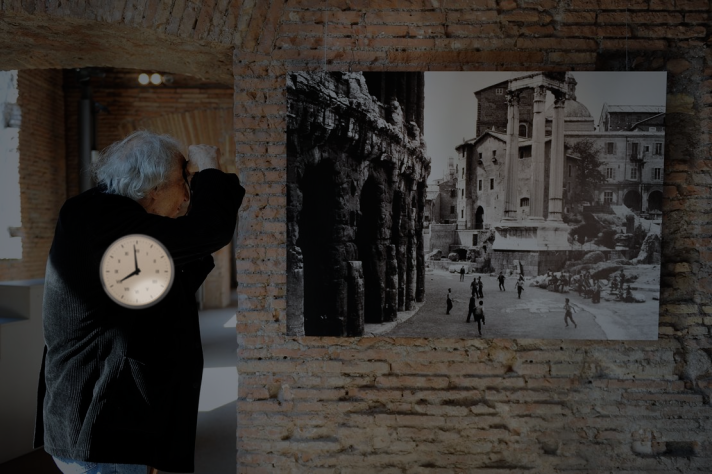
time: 7:59
